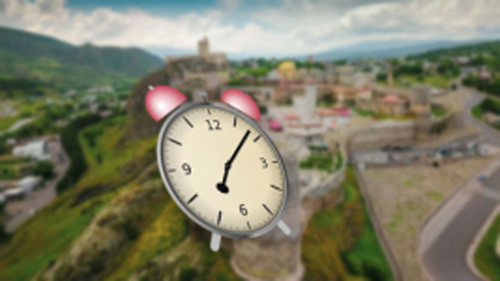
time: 7:08
